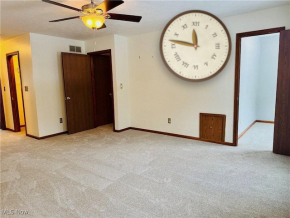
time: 11:47
